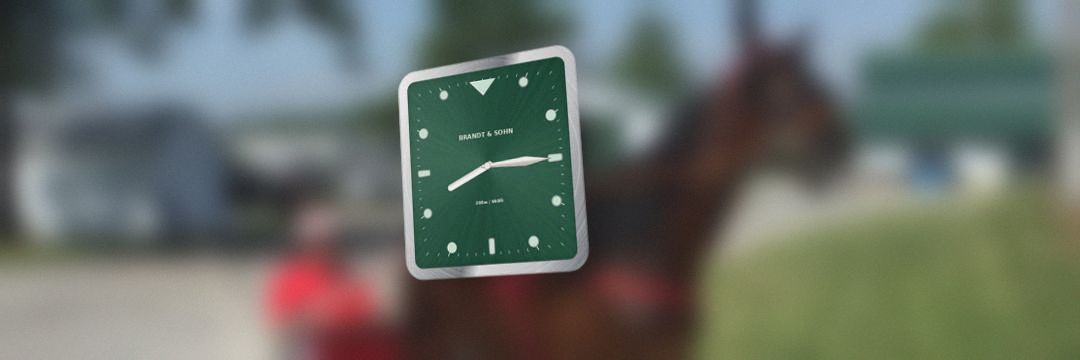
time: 8:15
